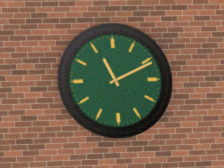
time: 11:11
